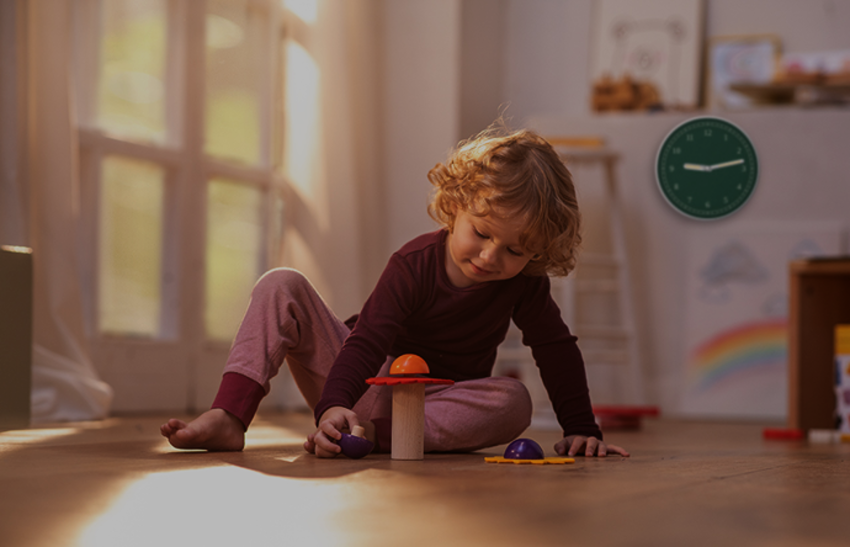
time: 9:13
